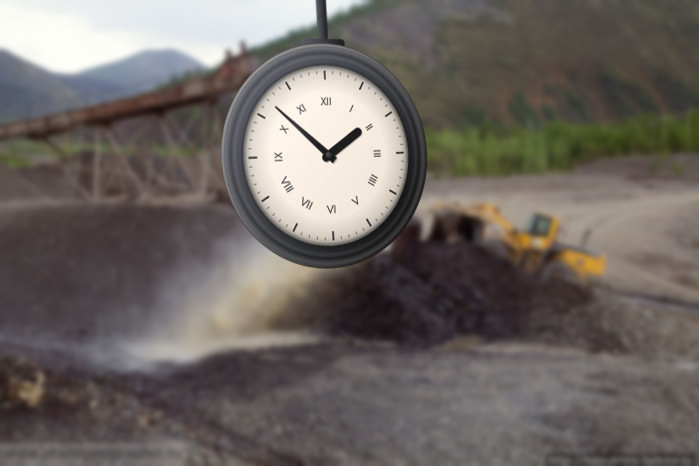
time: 1:52
